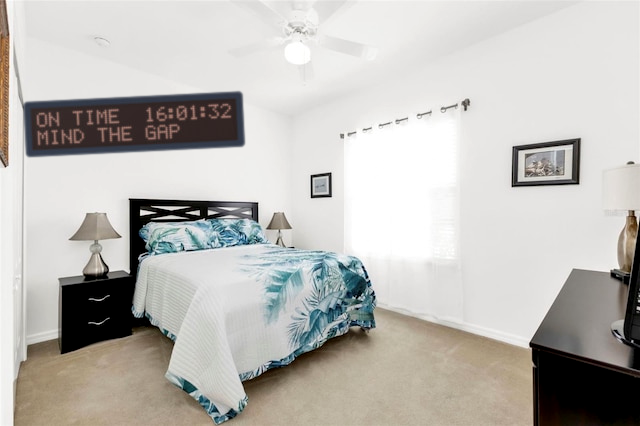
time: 16:01:32
